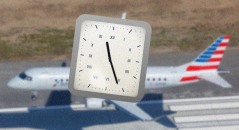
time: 11:26
